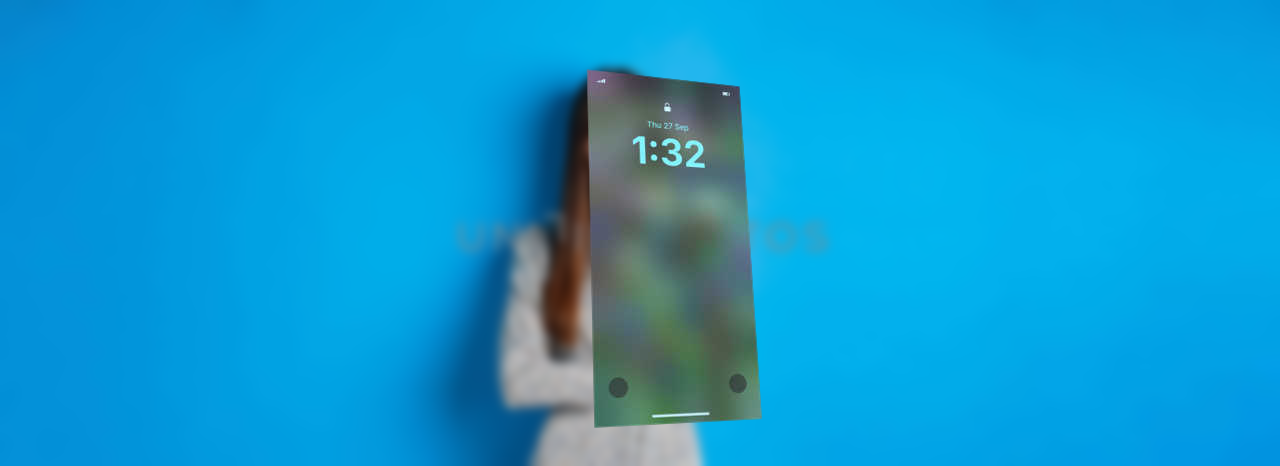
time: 1:32
